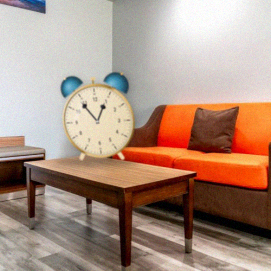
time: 12:54
